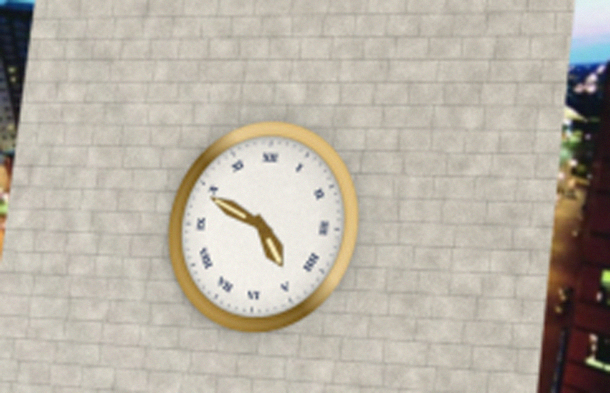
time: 4:49
